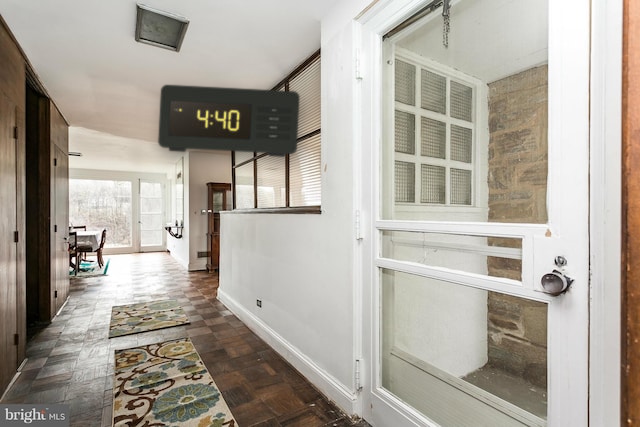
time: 4:40
